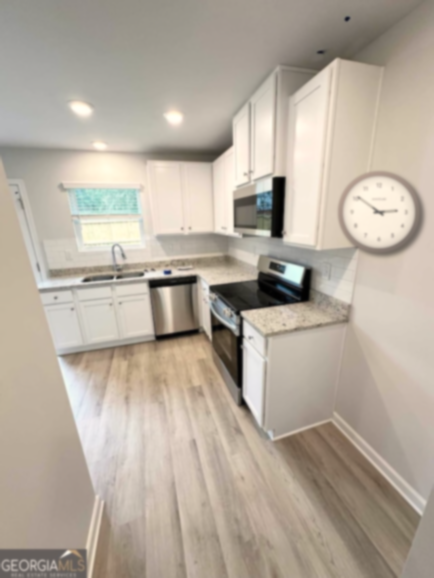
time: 2:51
